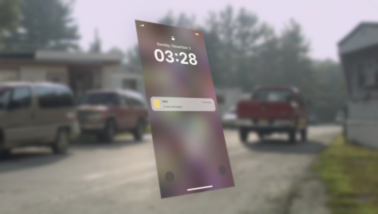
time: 3:28
